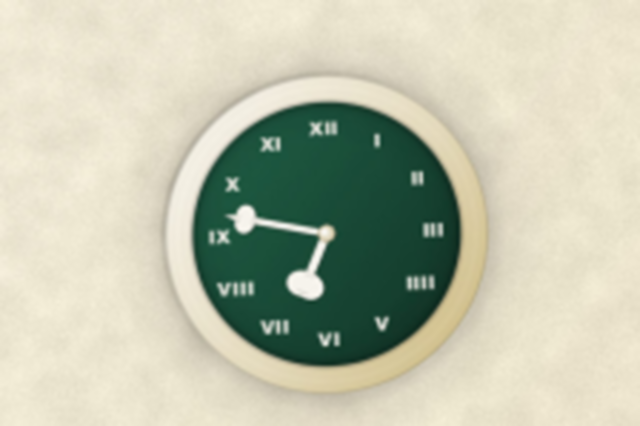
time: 6:47
